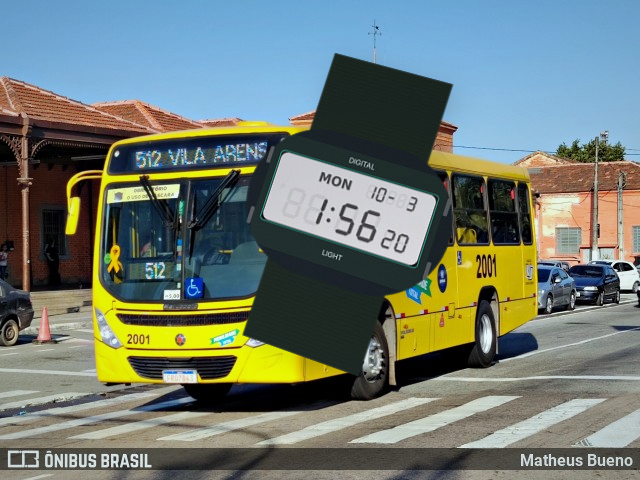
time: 1:56:20
